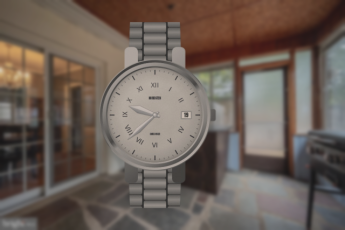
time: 9:38
